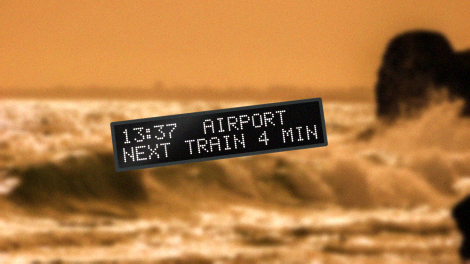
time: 13:37
